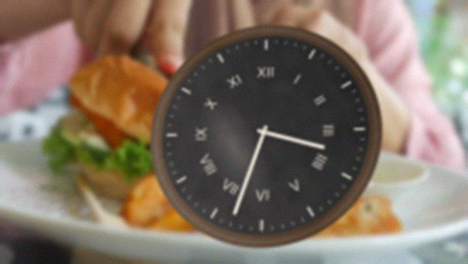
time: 3:33
